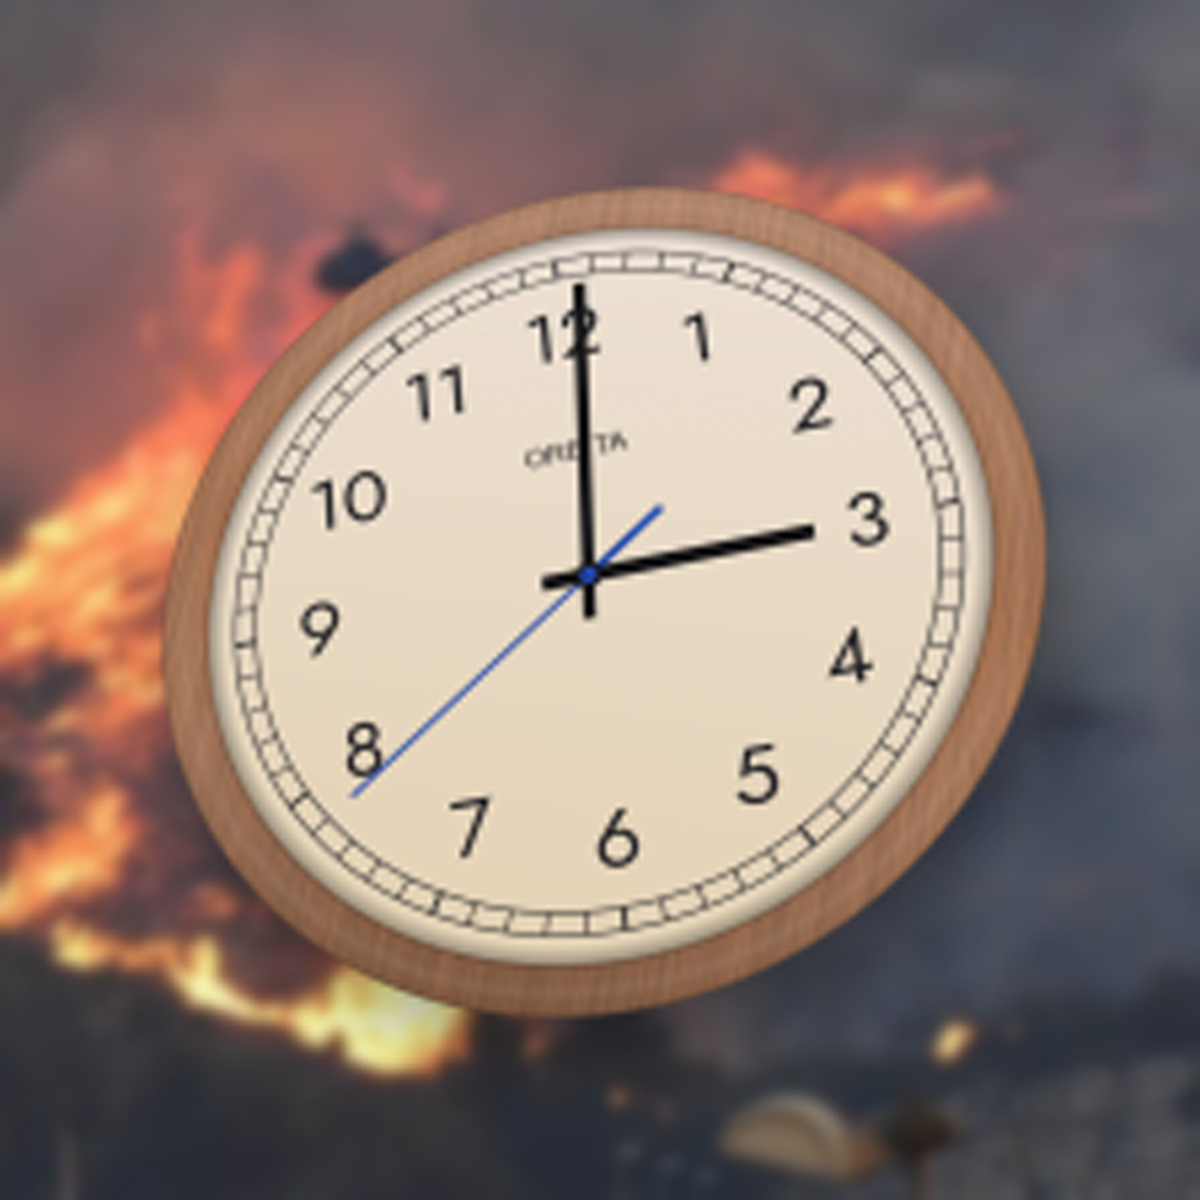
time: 3:00:39
